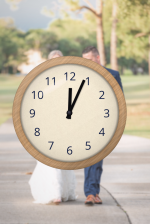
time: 12:04
